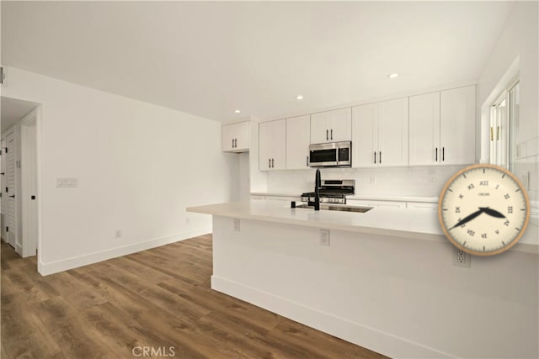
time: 3:40
